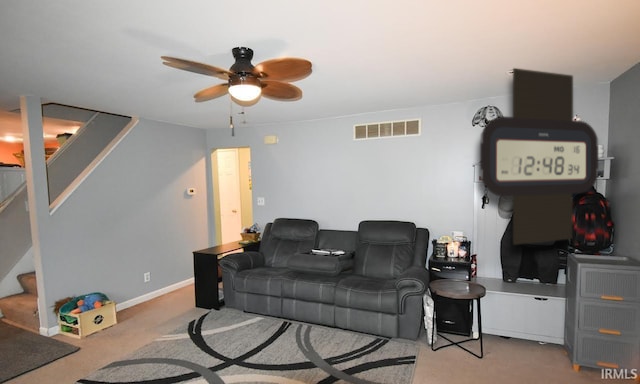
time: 12:48:34
